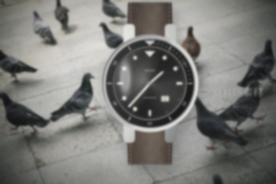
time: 1:37
